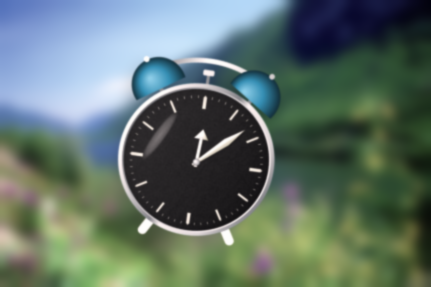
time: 12:08
